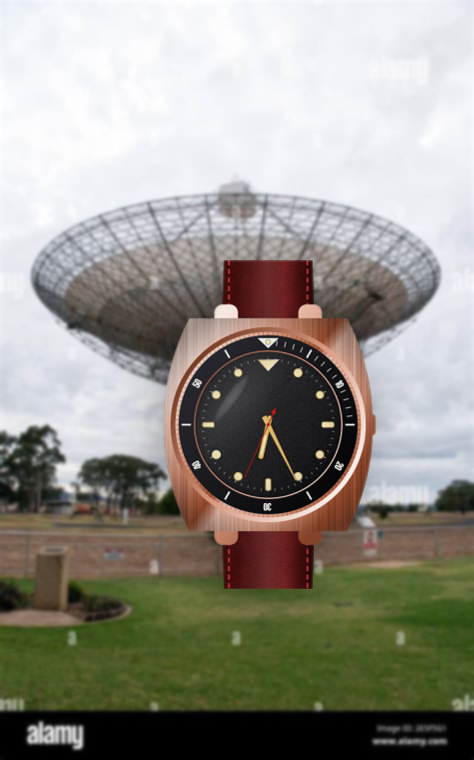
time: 6:25:34
